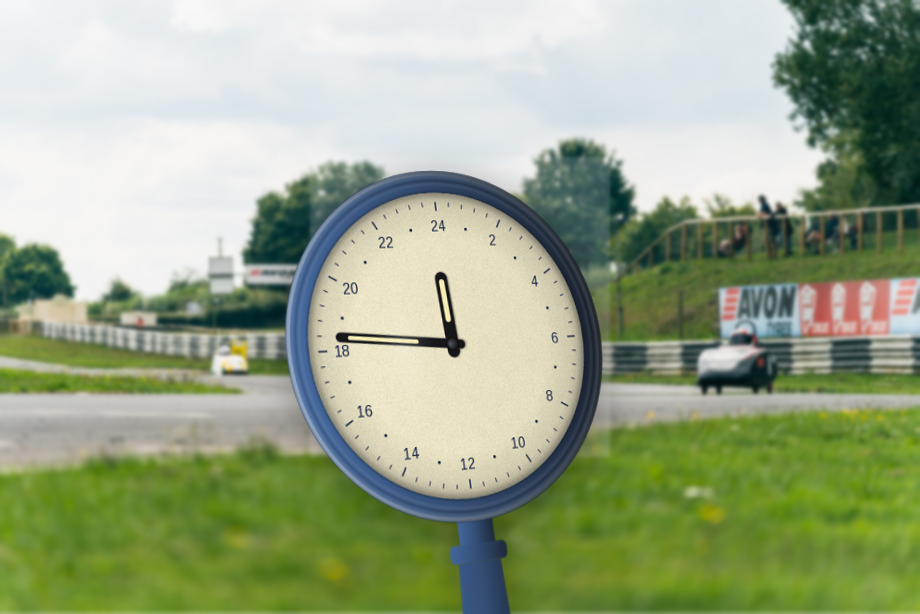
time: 23:46
